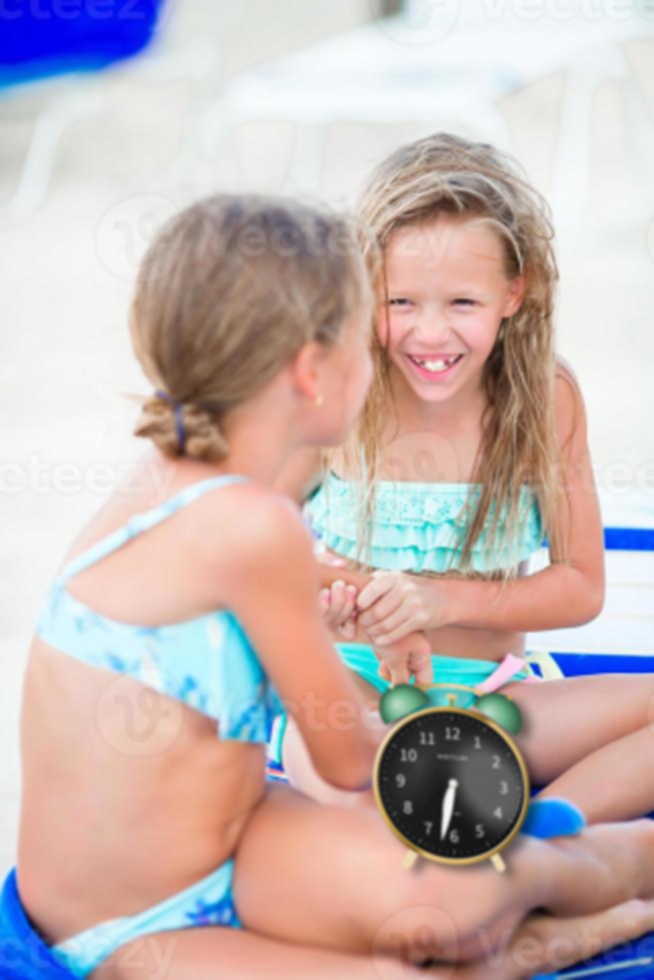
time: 6:32
